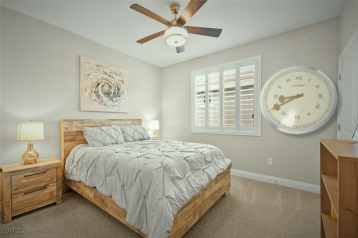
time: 8:40
